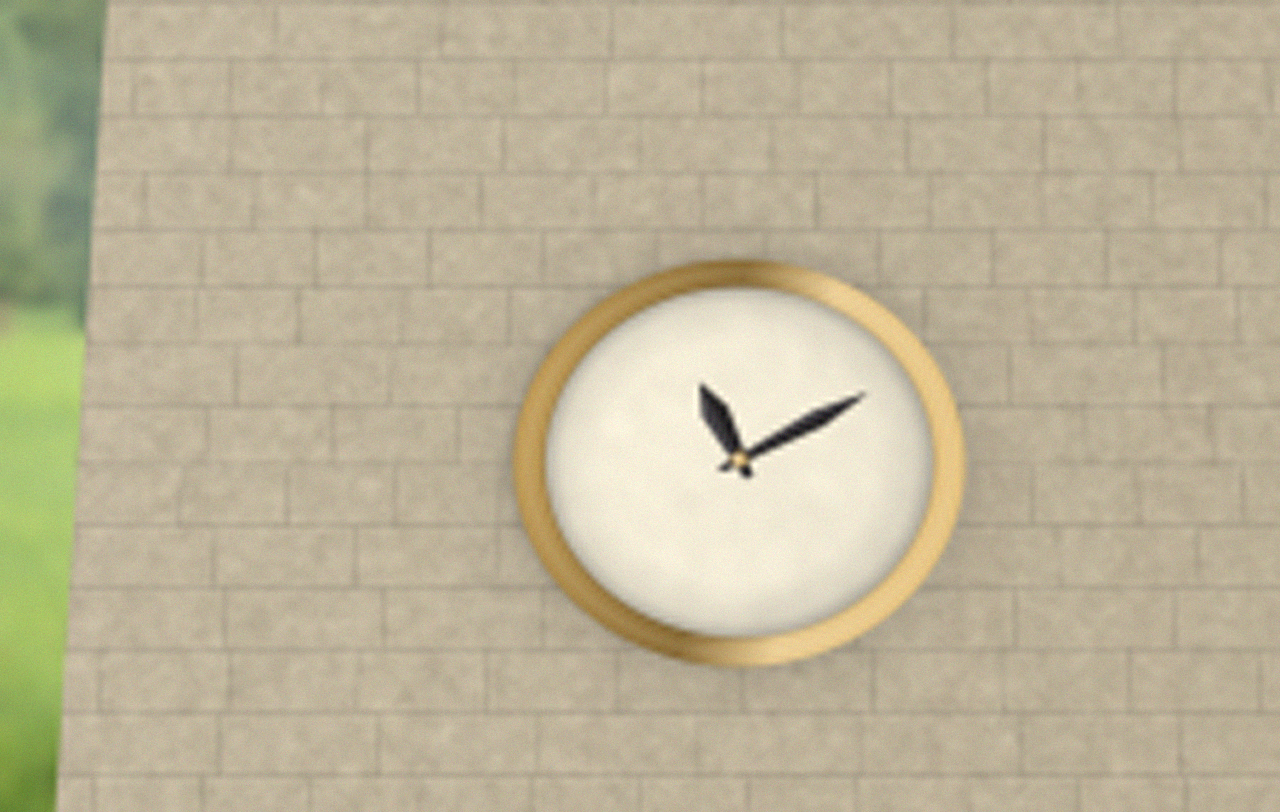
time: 11:10
